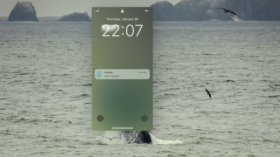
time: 22:07
